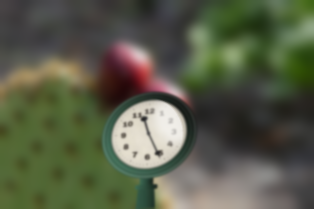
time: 11:26
